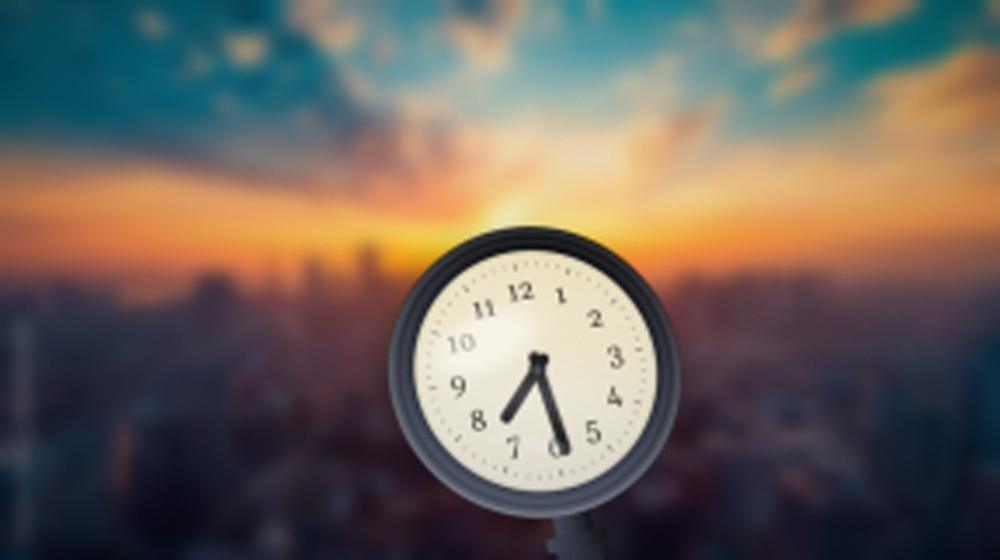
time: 7:29
